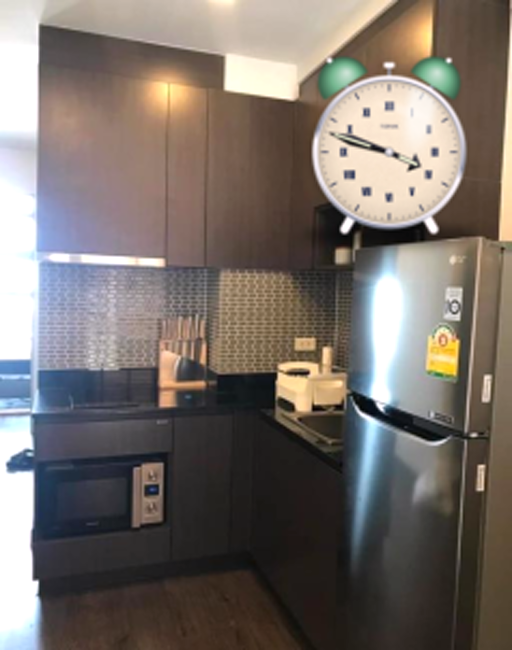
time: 3:48
